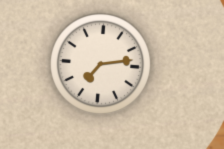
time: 7:13
